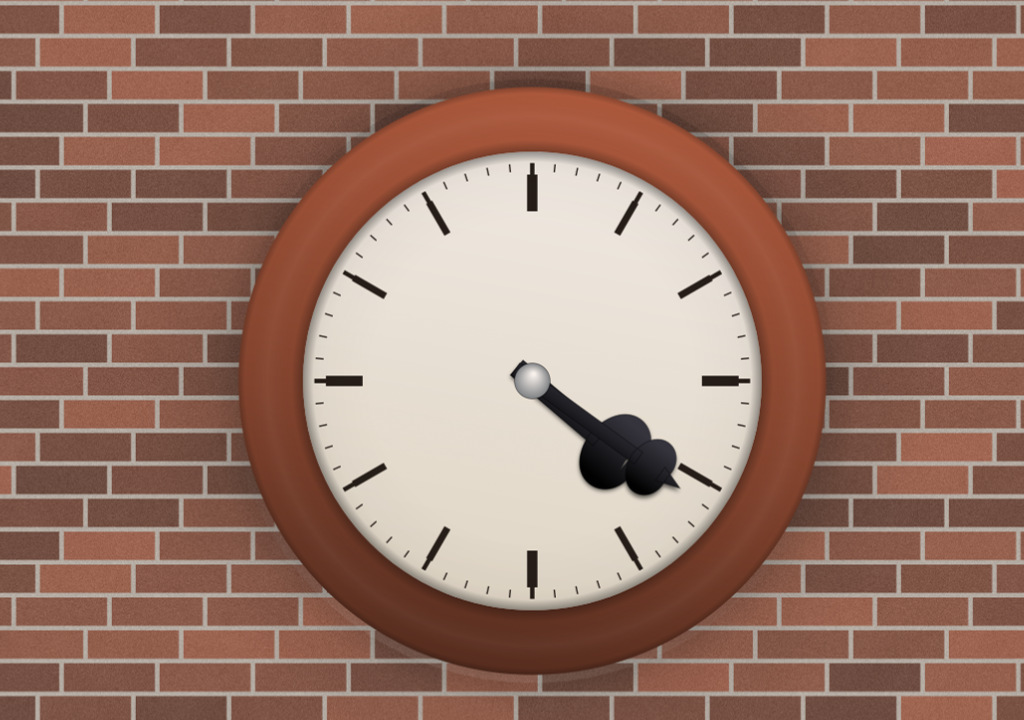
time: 4:21
